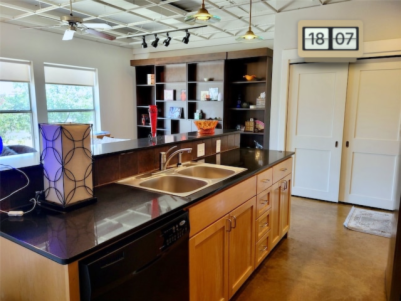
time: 18:07
